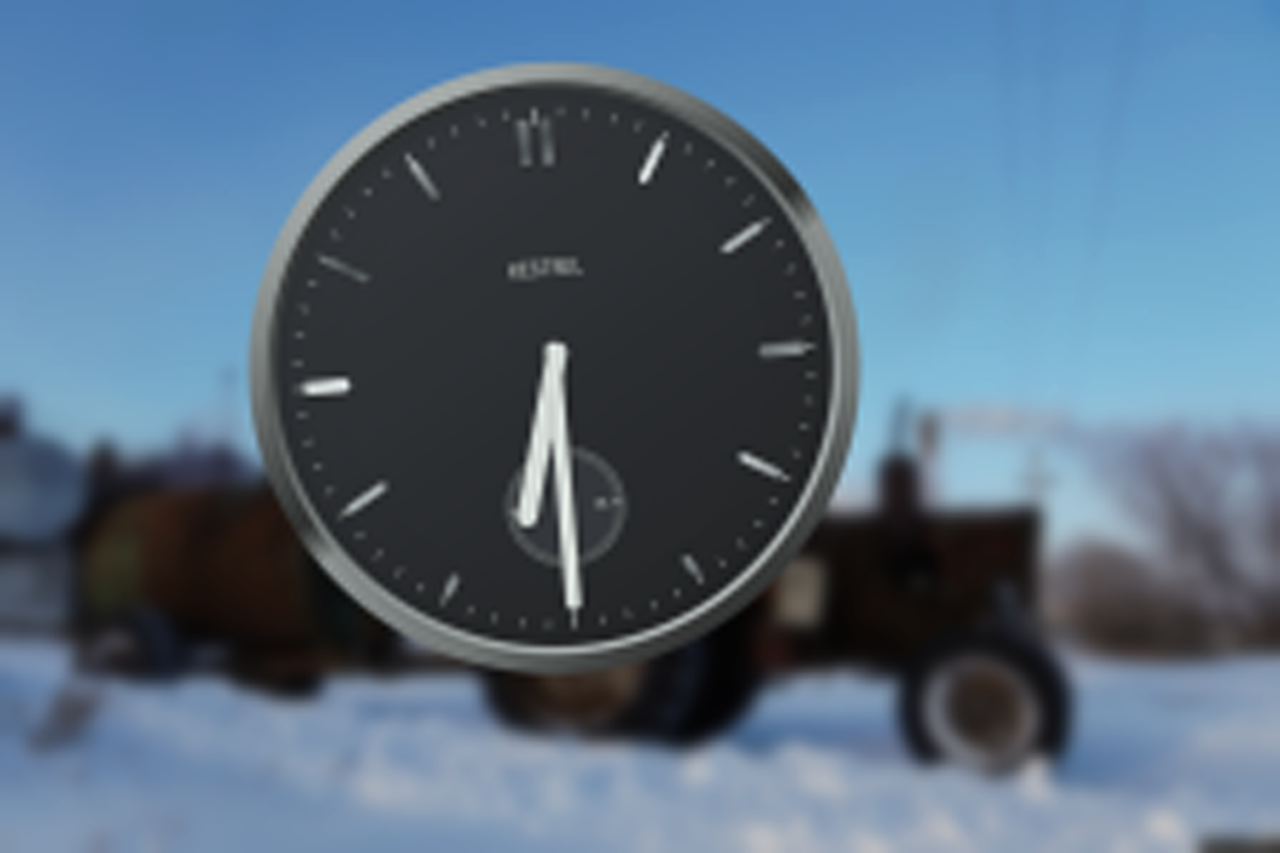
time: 6:30
